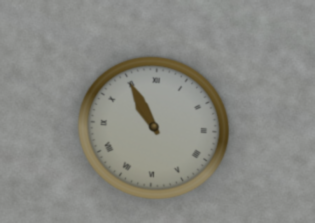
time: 10:55
